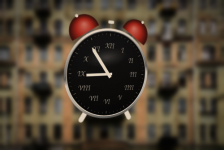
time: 8:54
